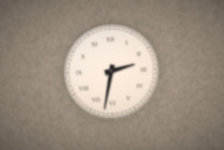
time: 2:32
